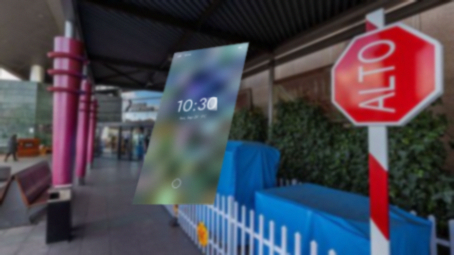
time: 10:30
